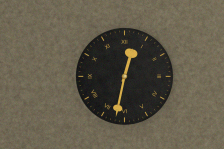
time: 12:32
